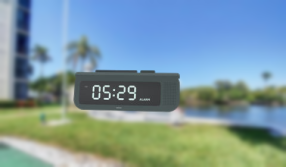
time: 5:29
